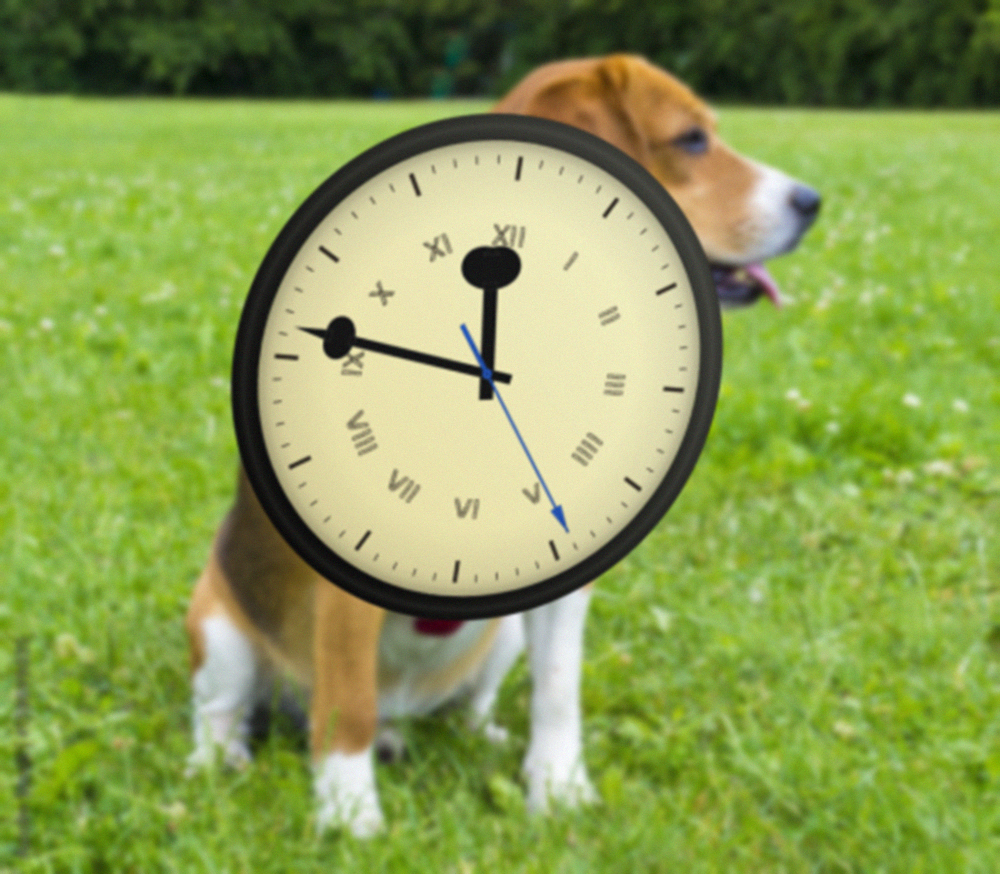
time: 11:46:24
